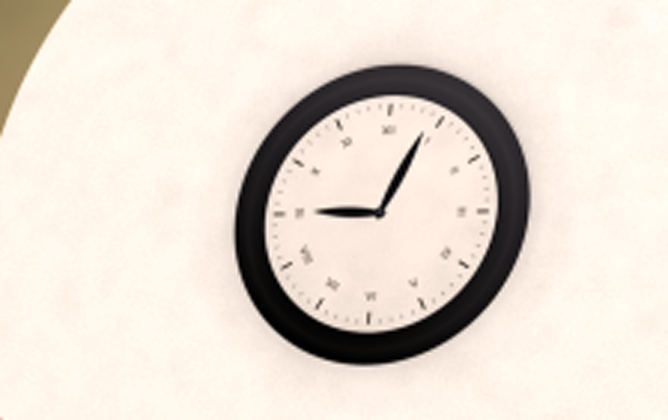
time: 9:04
